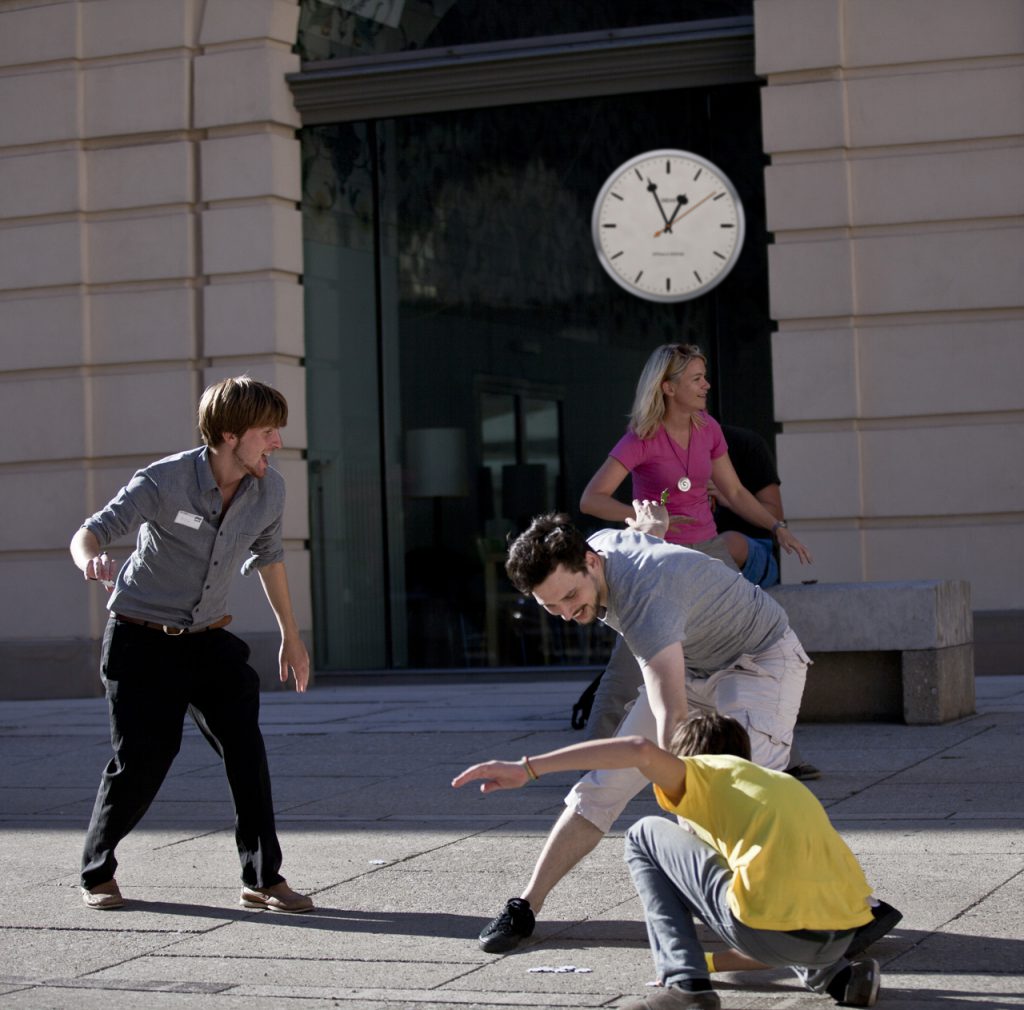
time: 12:56:09
